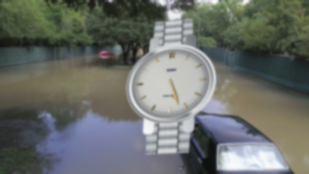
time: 5:27
